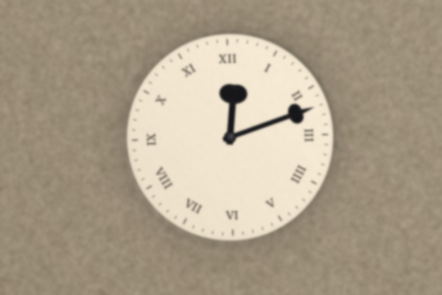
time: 12:12
